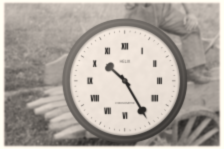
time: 10:25
